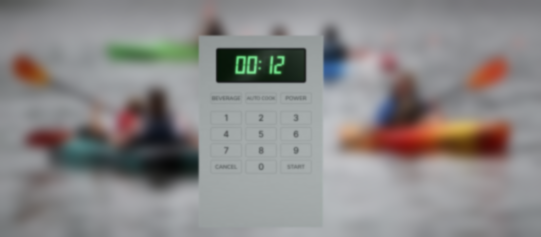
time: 0:12
